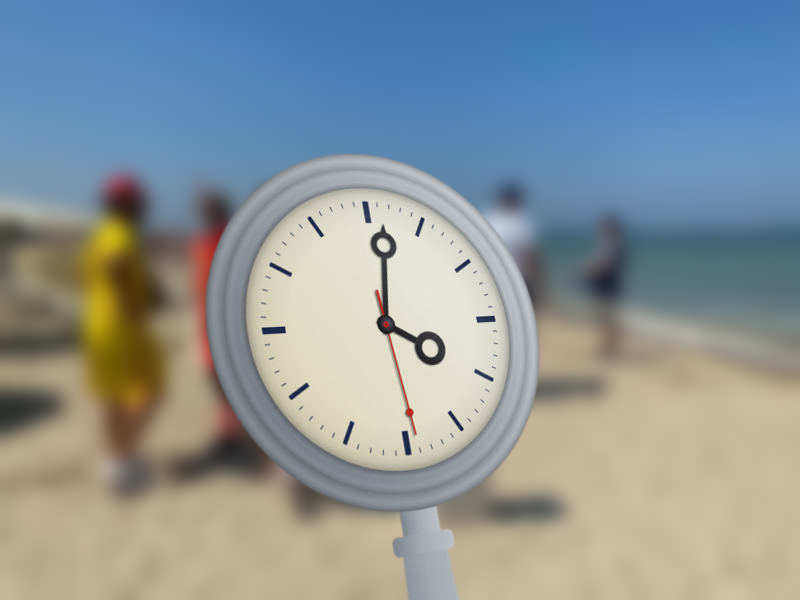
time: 4:01:29
